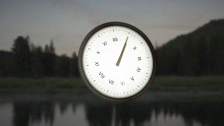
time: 1:05
